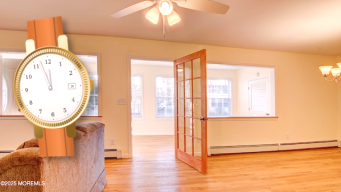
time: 11:57
